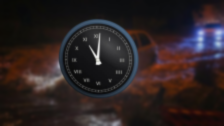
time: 11:01
